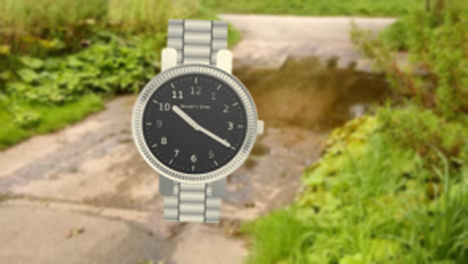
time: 10:20
